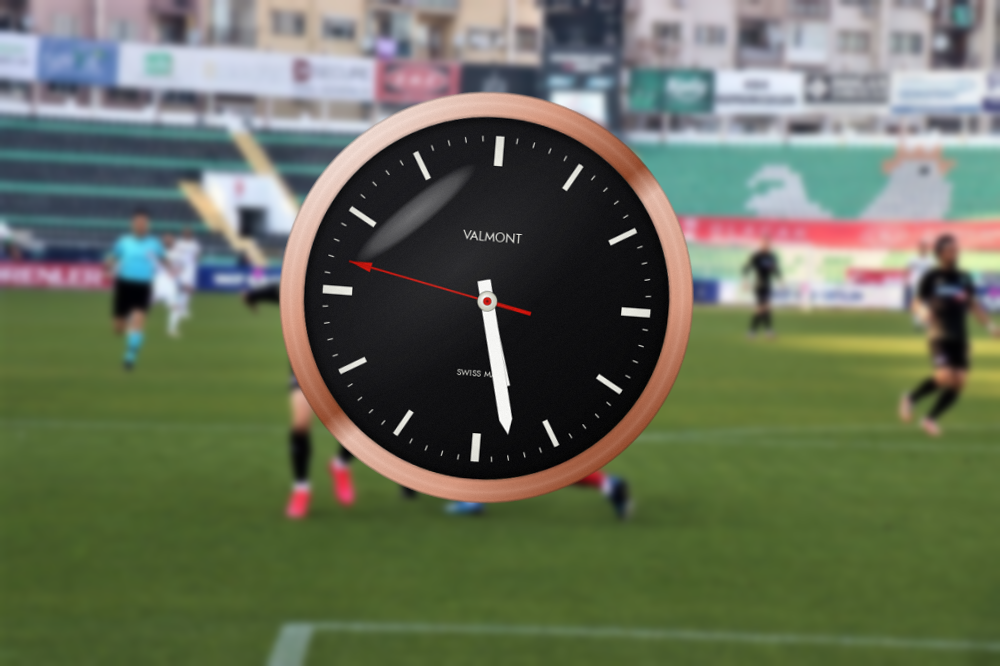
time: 5:27:47
